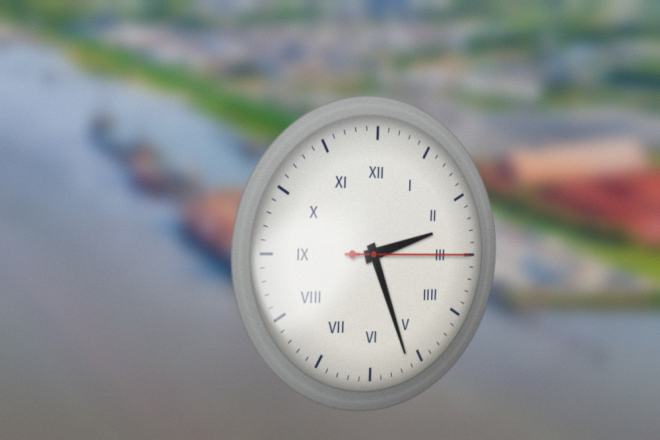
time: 2:26:15
